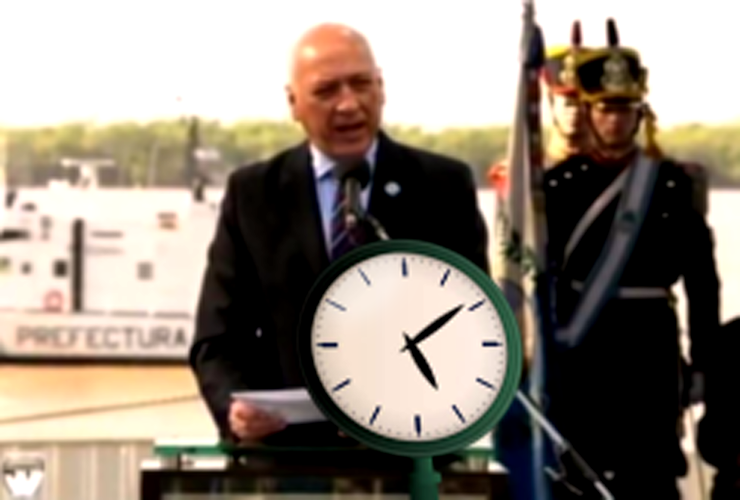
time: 5:09
